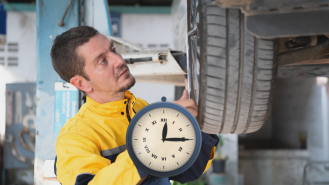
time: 12:15
